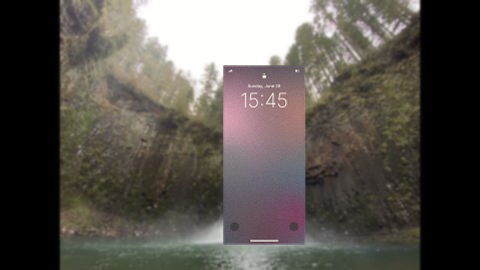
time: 15:45
